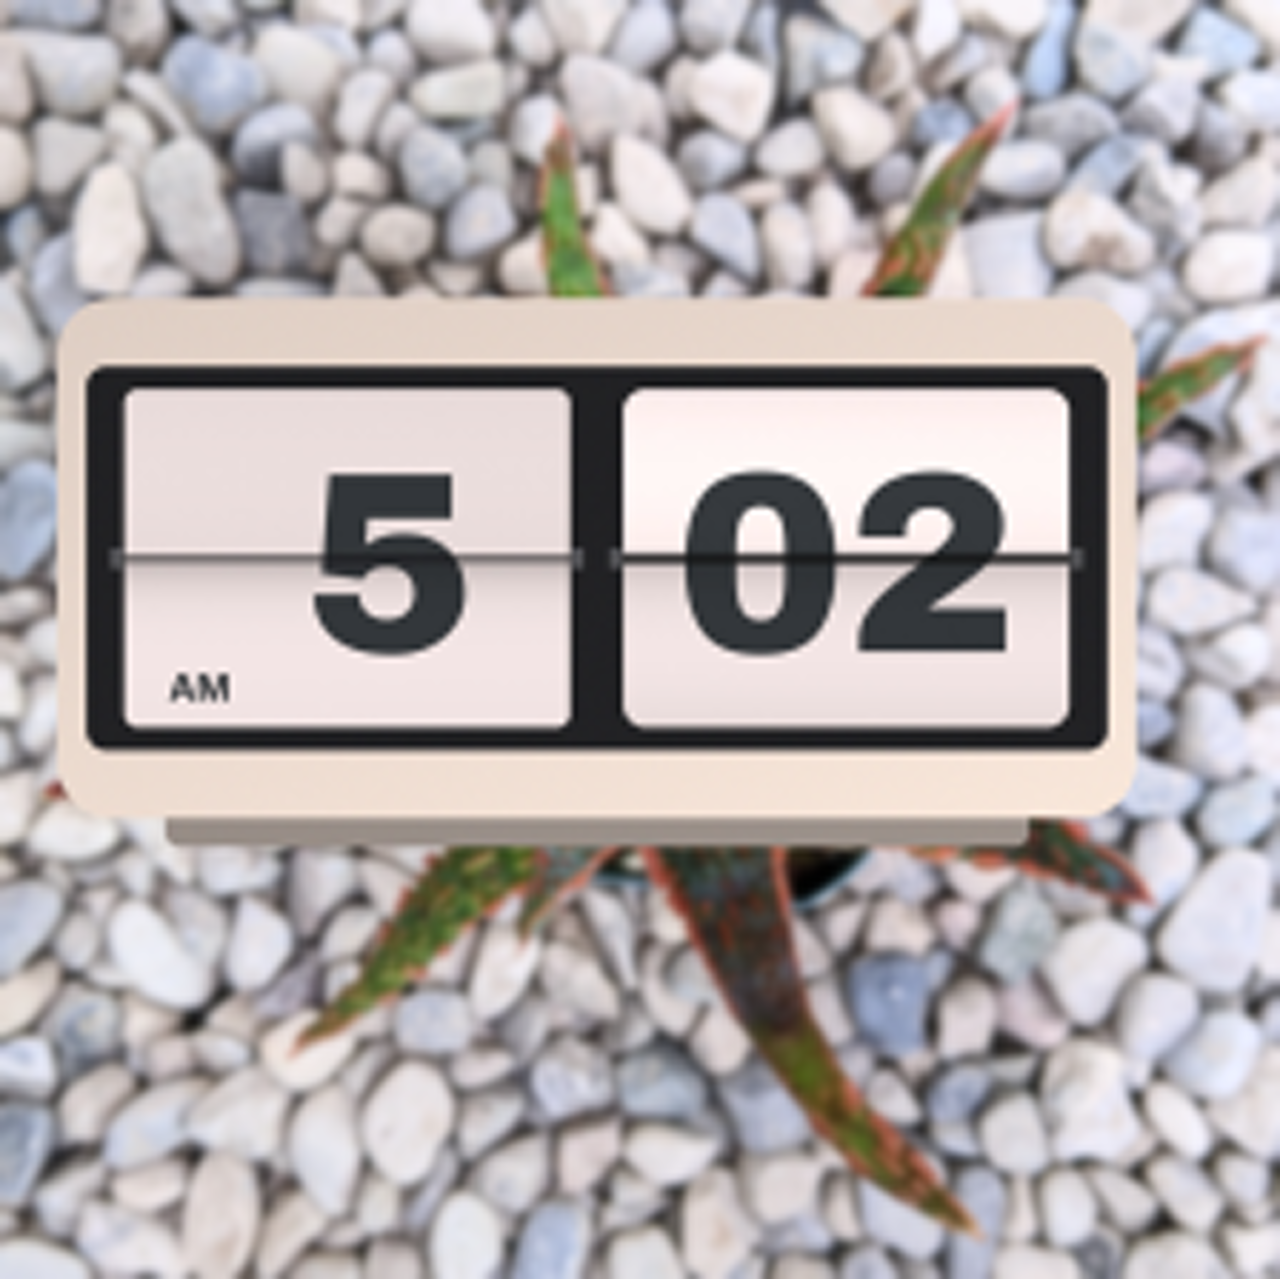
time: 5:02
